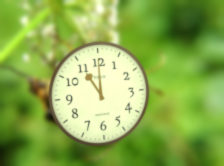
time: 11:00
